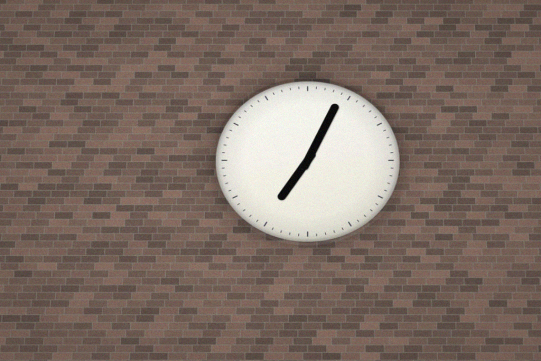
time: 7:04
